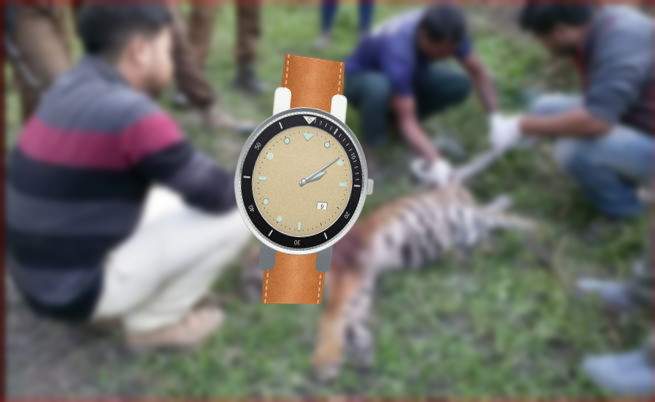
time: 2:09
